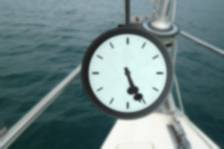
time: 5:26
